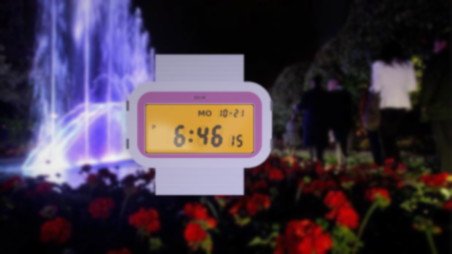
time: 6:46:15
